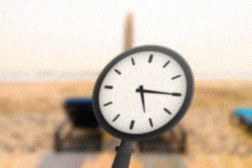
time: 5:15
